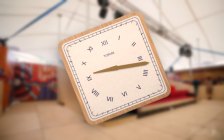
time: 9:17
